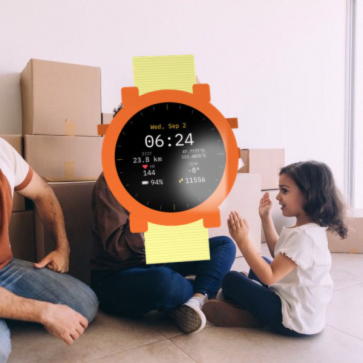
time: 6:24
